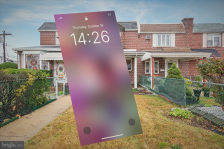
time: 14:26
